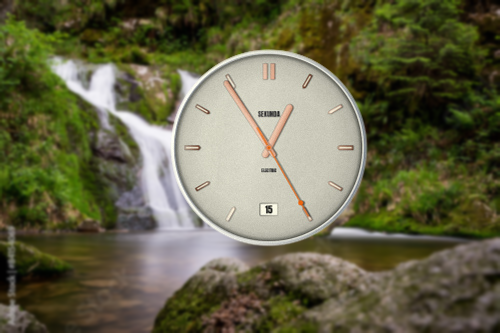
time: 12:54:25
